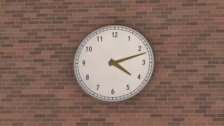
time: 4:12
